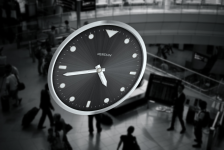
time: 4:43
